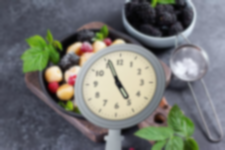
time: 4:56
